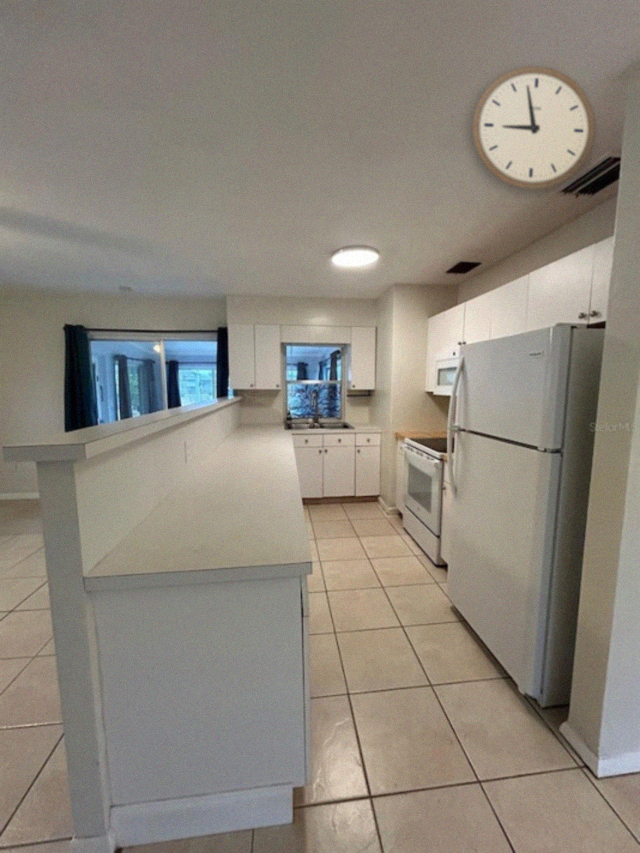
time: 8:58
